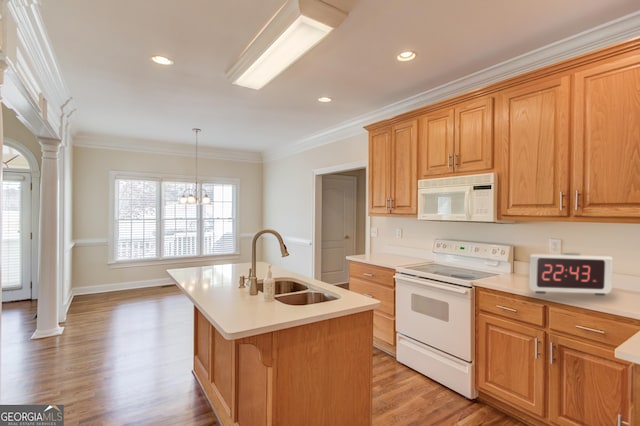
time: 22:43
